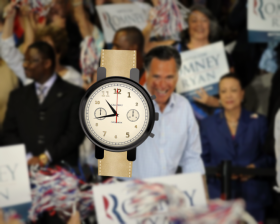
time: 10:43
